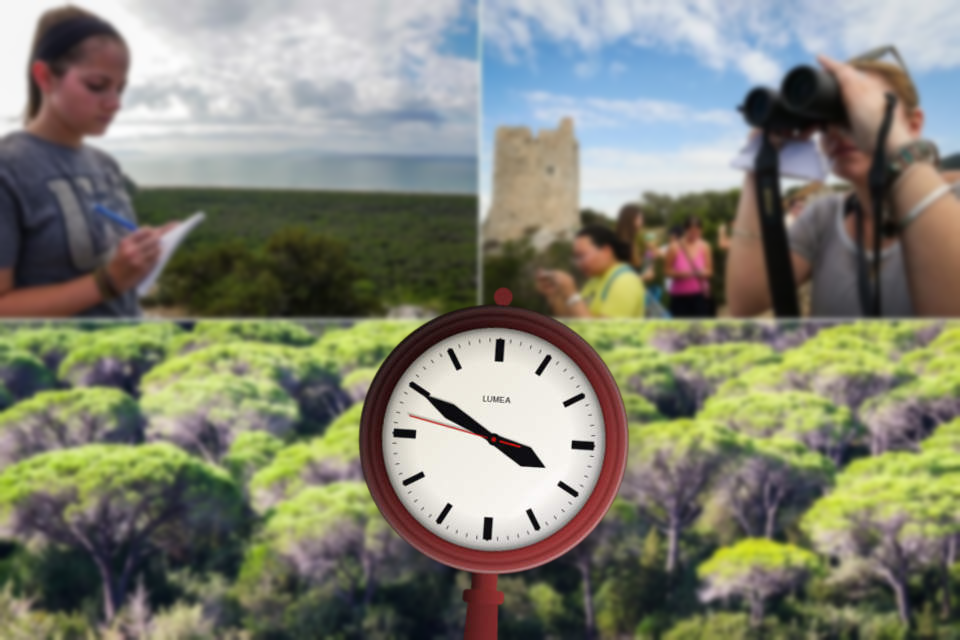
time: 3:49:47
